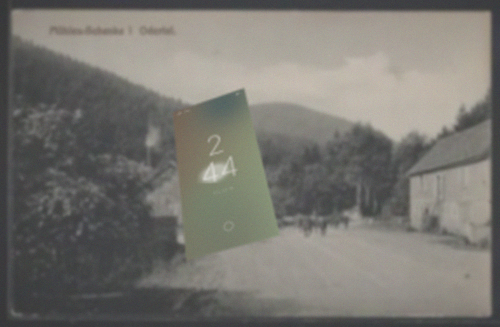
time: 2:44
